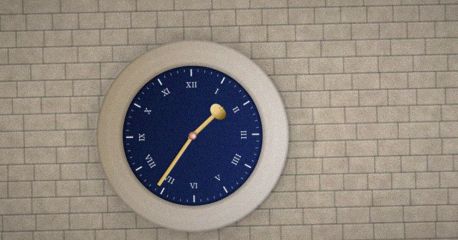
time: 1:36
